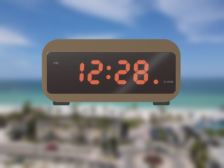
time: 12:28
